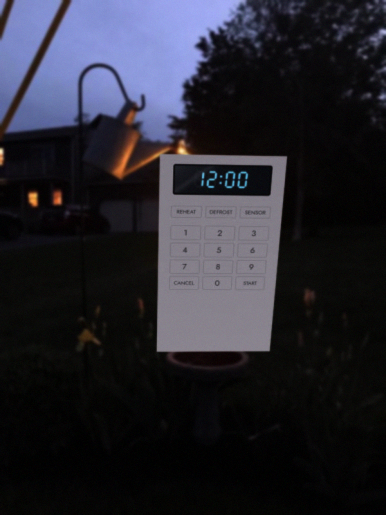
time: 12:00
